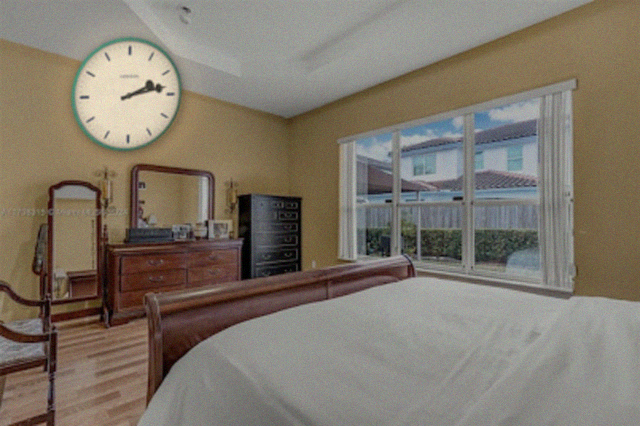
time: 2:13
